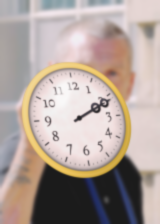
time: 2:11
